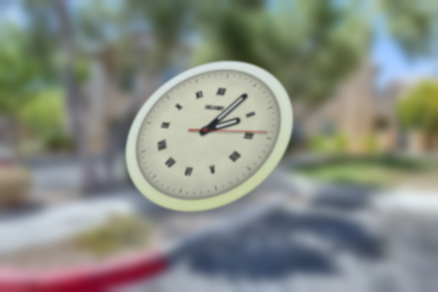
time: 2:05:14
